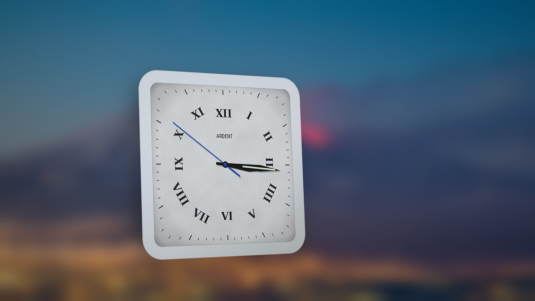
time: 3:15:51
